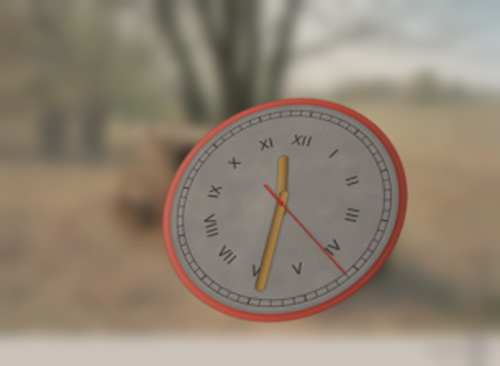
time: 11:29:21
